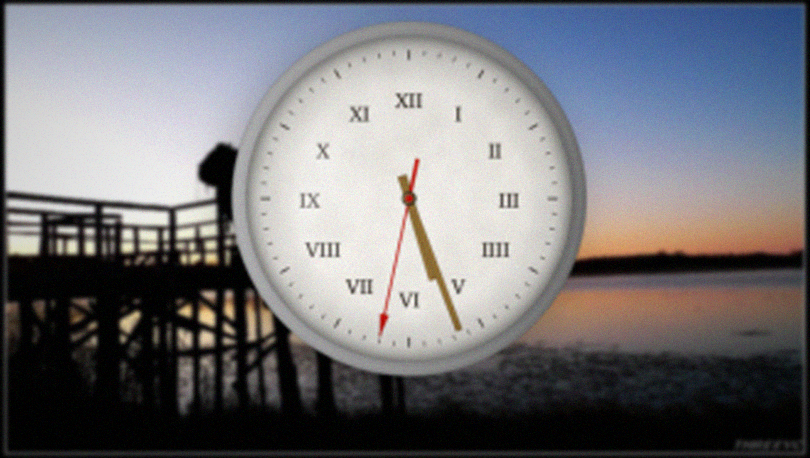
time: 5:26:32
